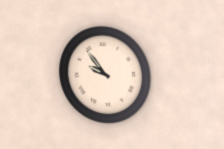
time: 9:54
